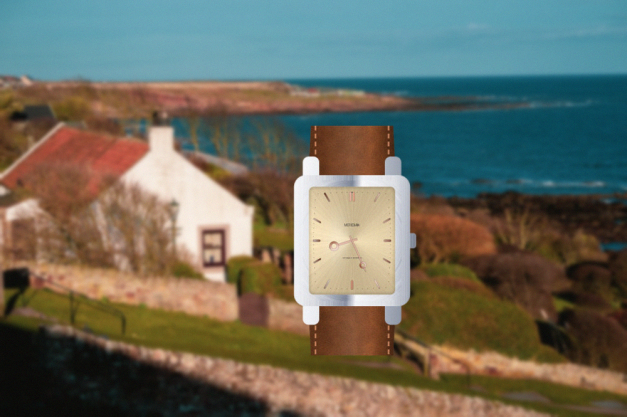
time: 8:26
